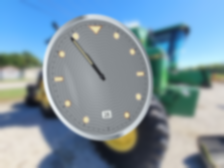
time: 10:54
